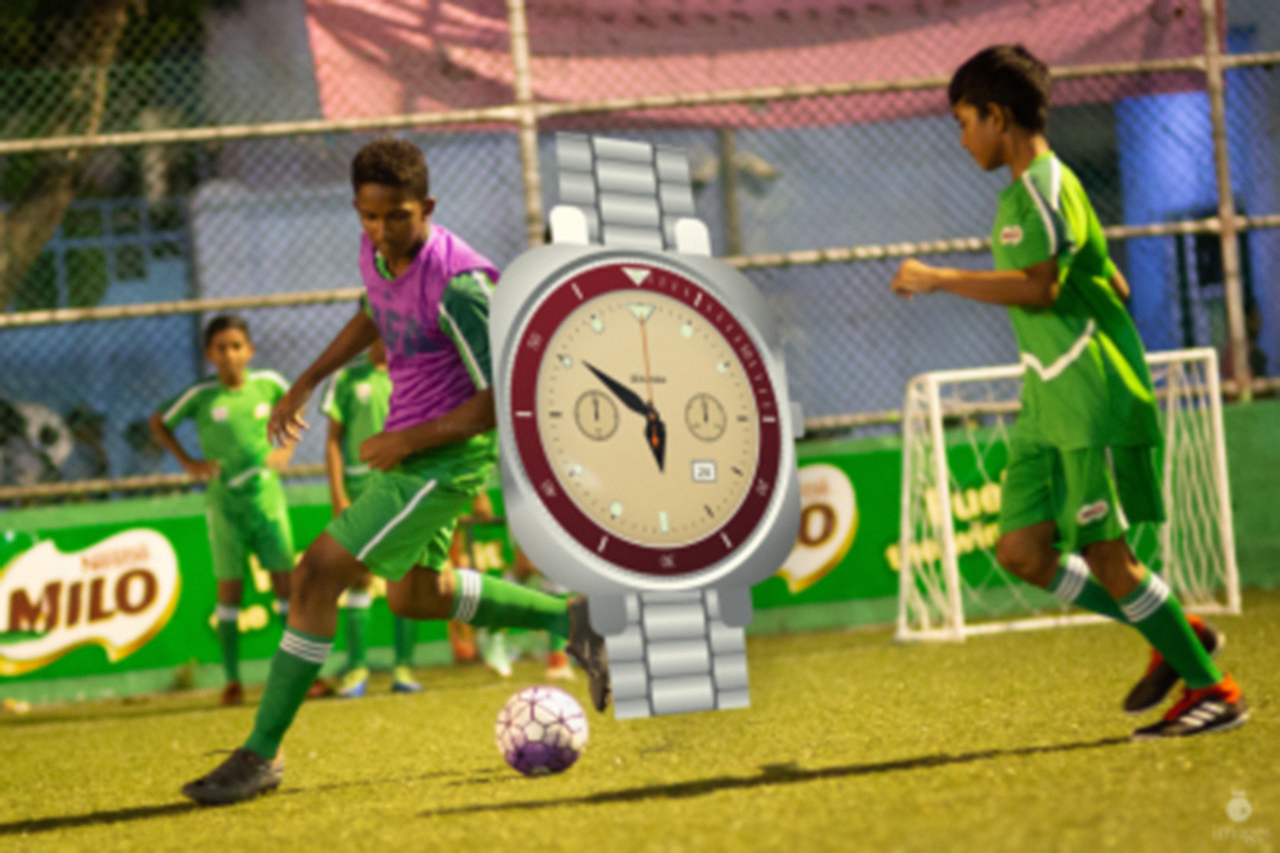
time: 5:51
